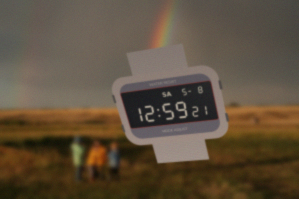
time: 12:59:21
